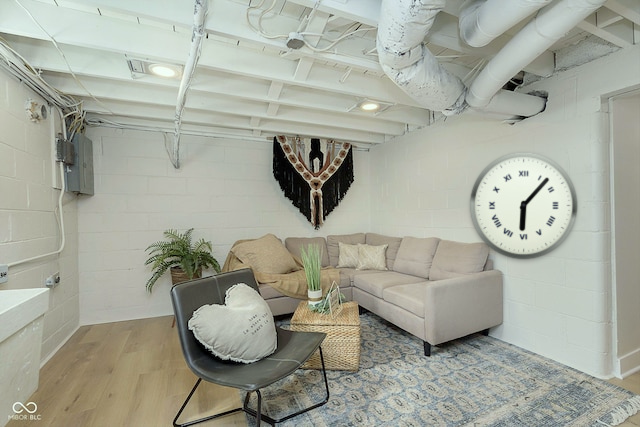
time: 6:07
